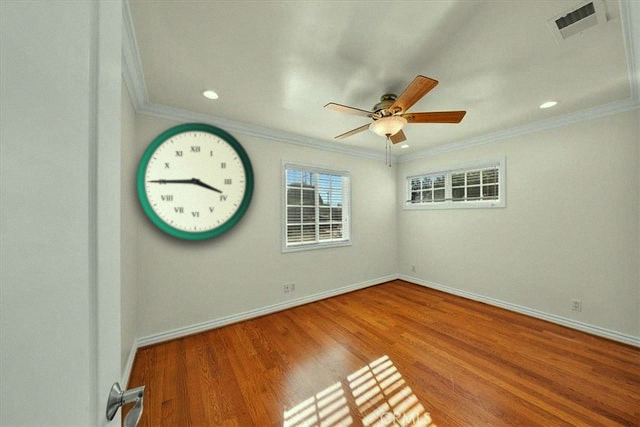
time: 3:45
